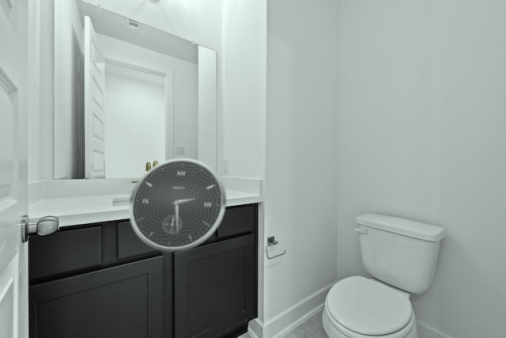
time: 2:28
